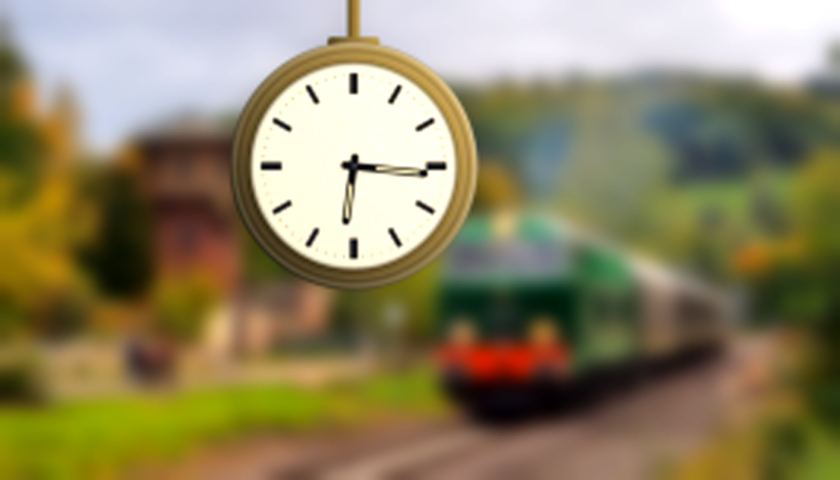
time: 6:16
